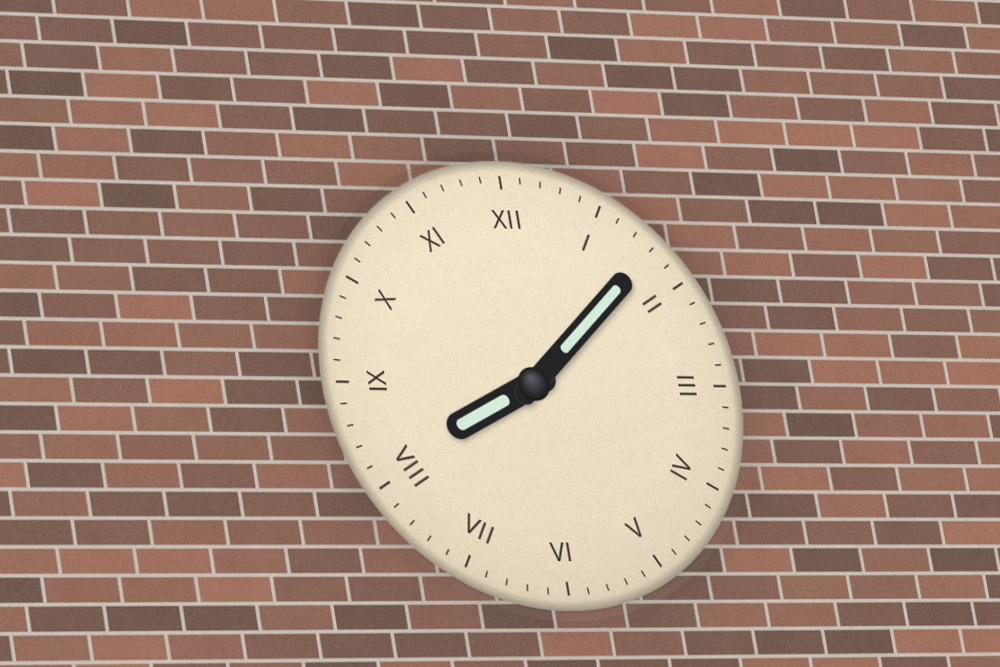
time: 8:08
